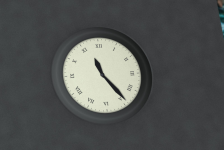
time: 11:24
